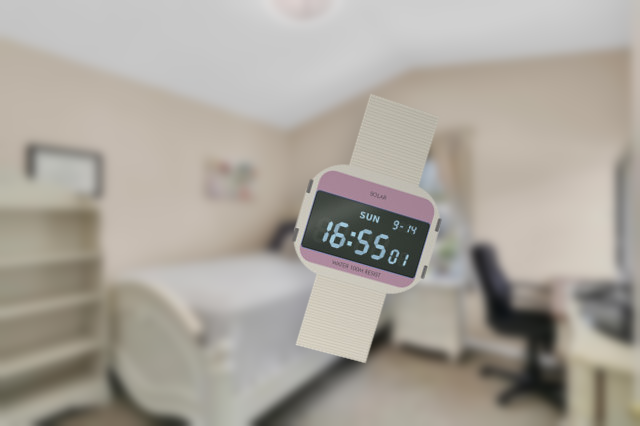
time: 16:55:01
